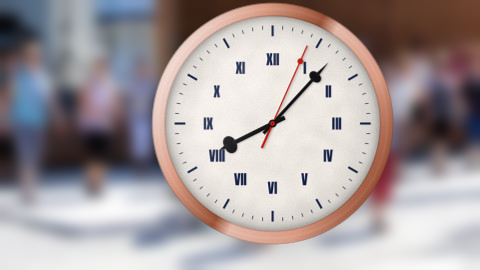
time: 8:07:04
